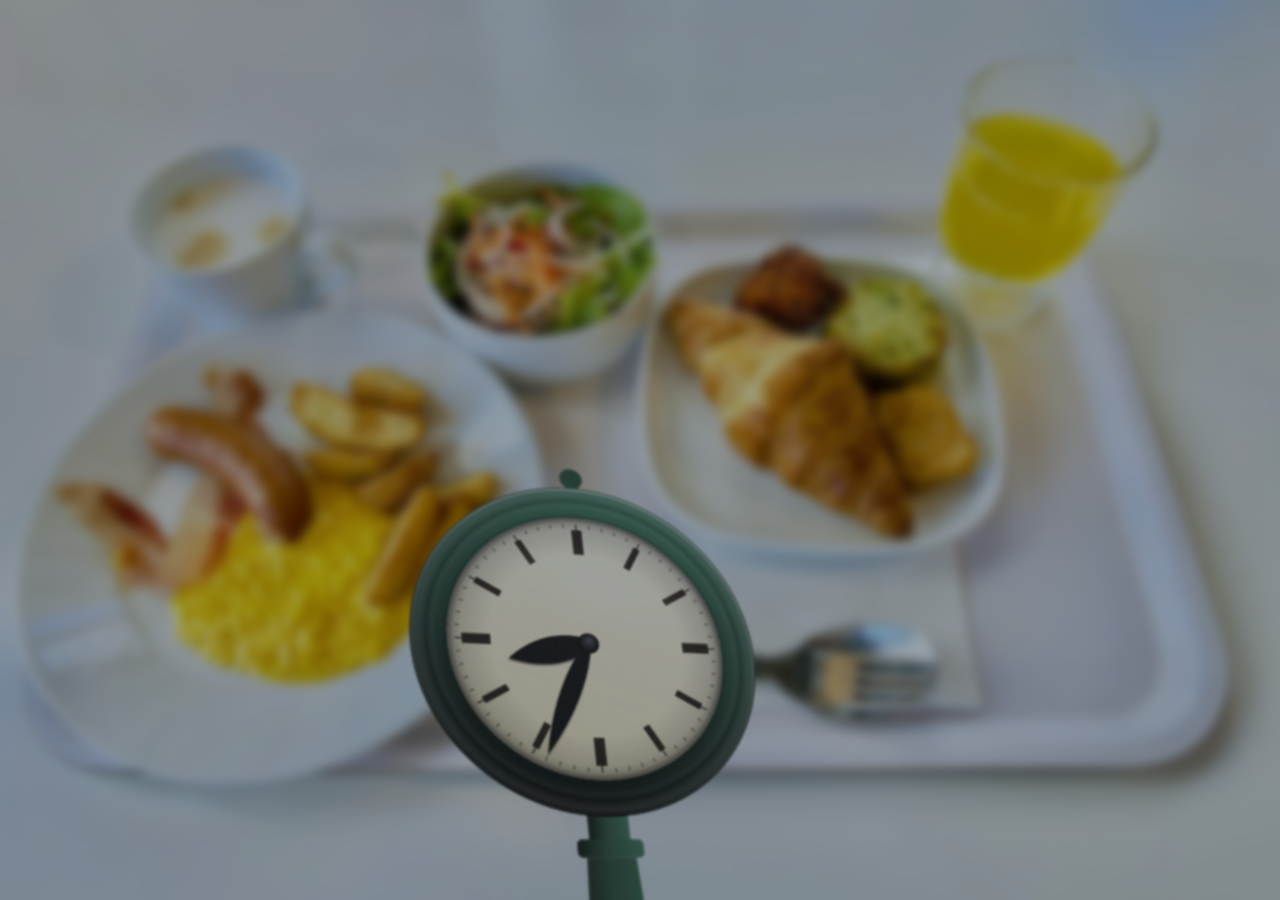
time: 8:34
